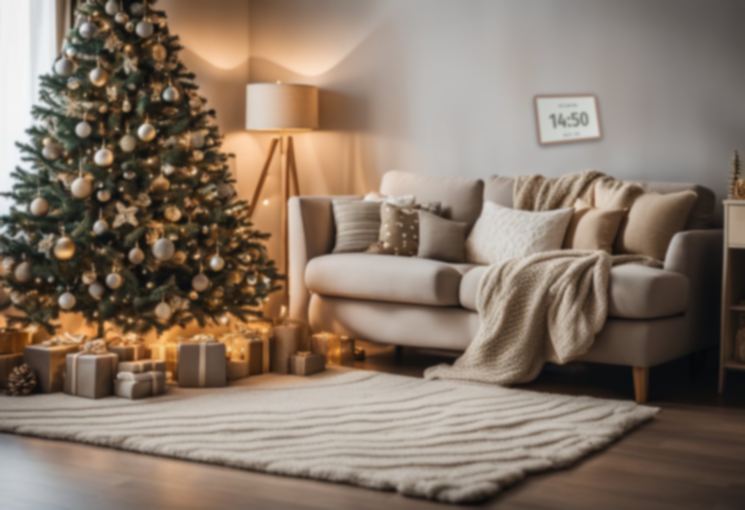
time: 14:50
